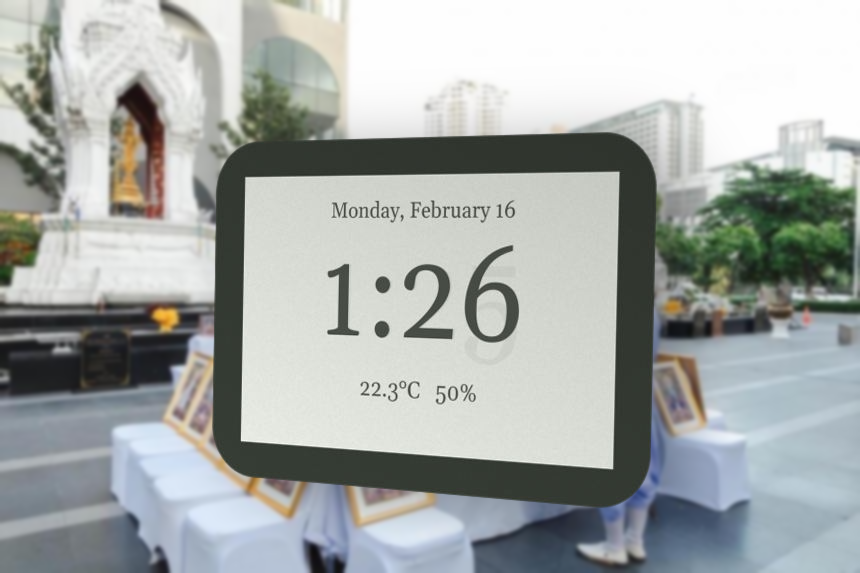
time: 1:26
